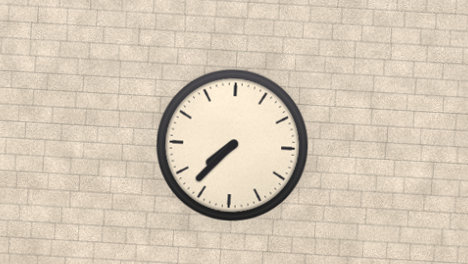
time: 7:37
